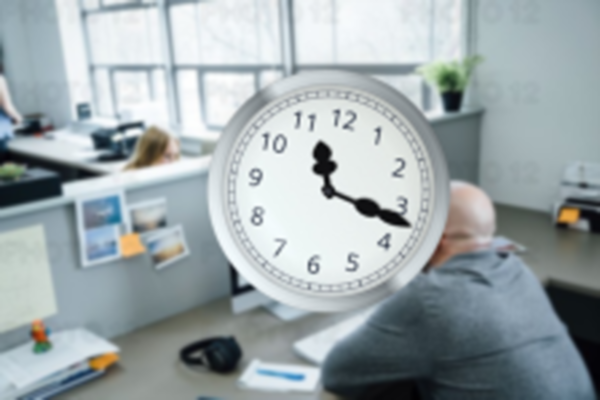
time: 11:17
